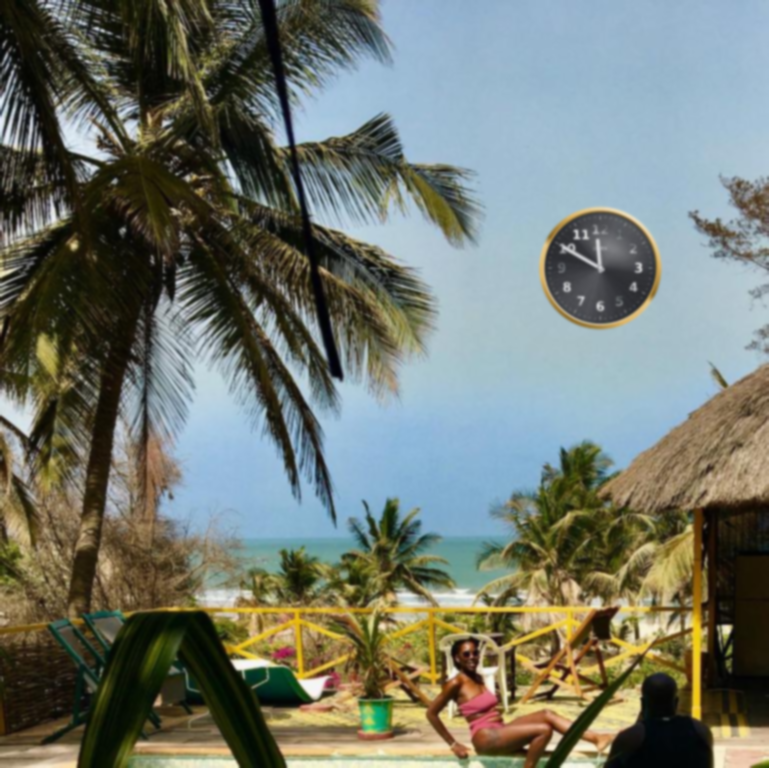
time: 11:50
